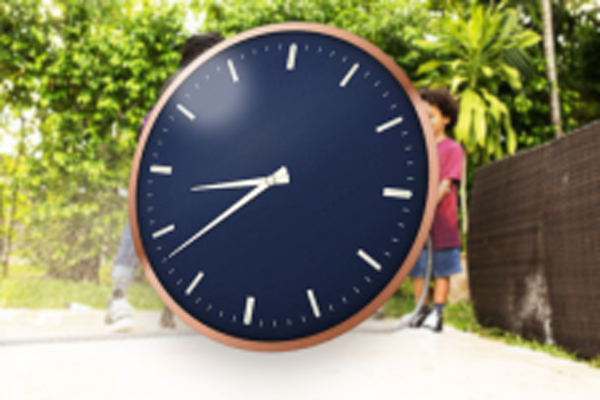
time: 8:38
